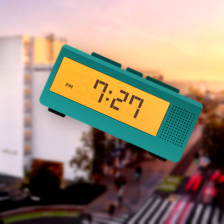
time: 7:27
